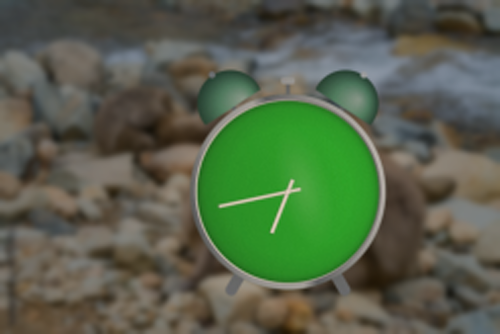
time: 6:43
